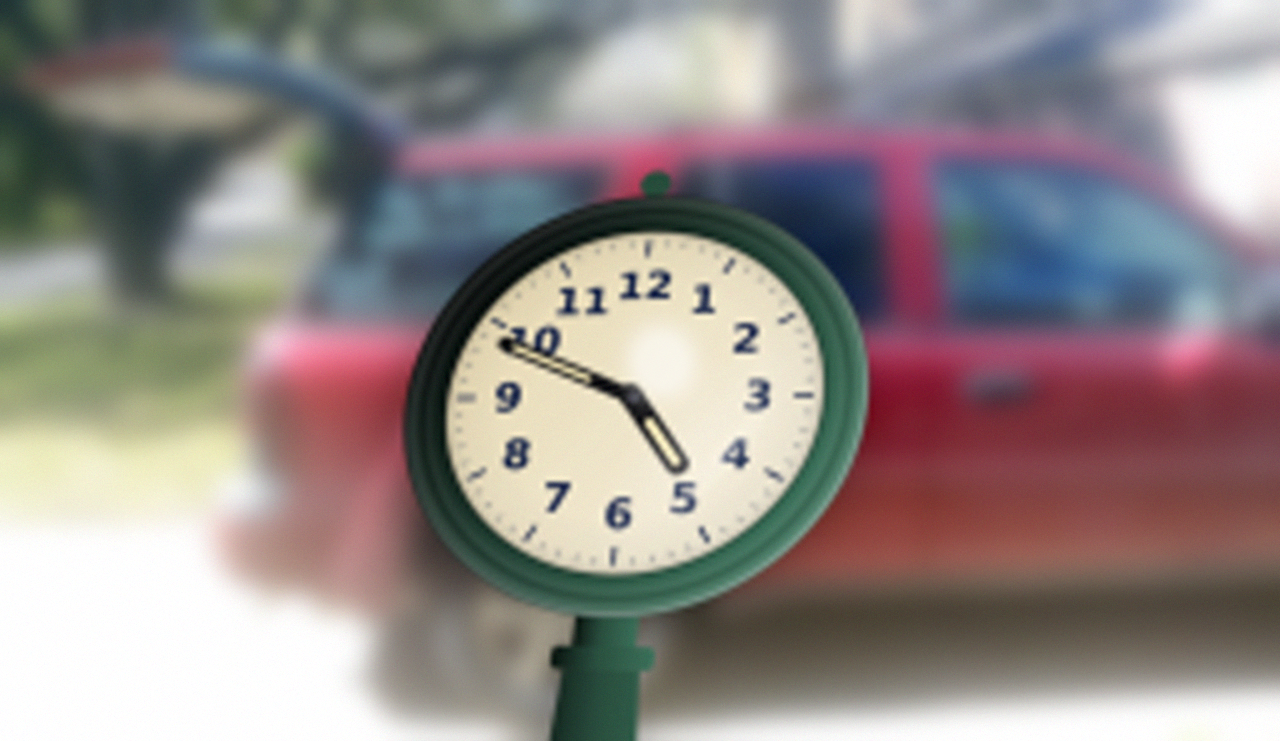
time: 4:49
